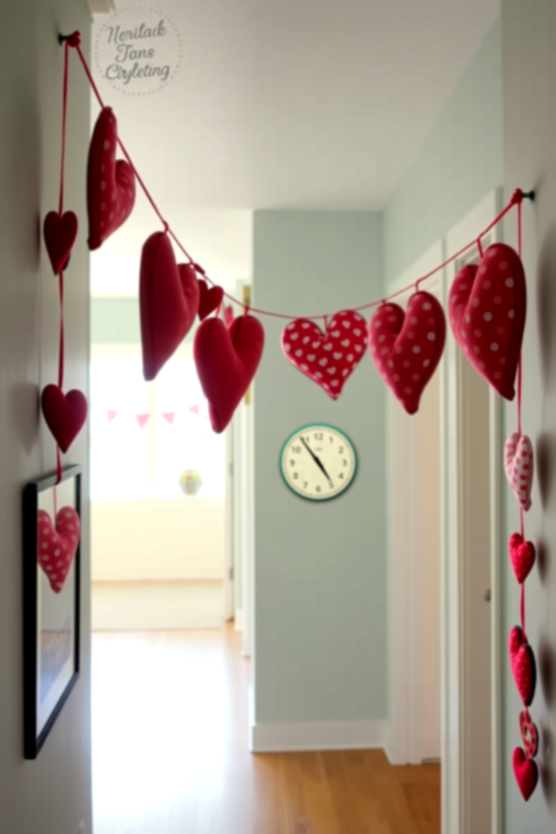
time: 4:54
